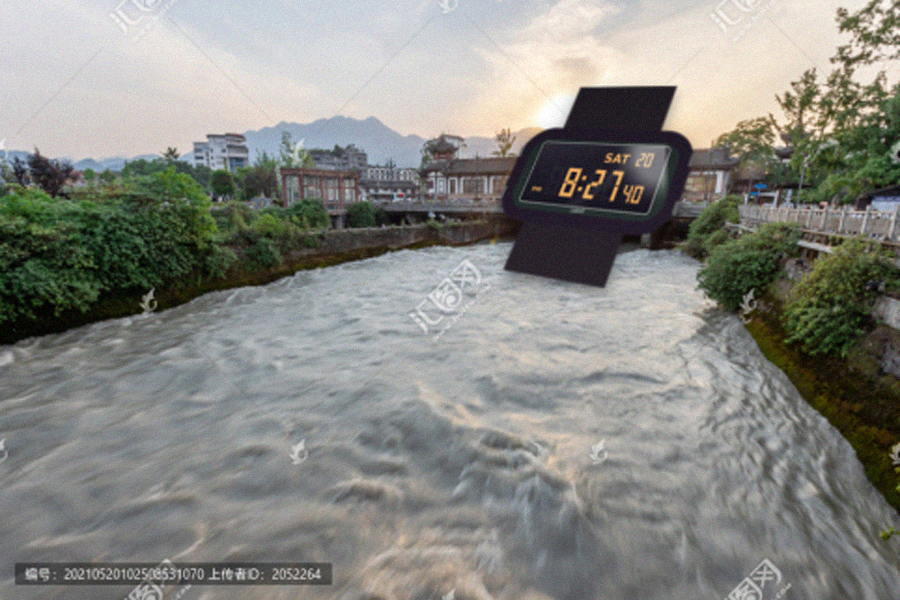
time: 8:27:40
